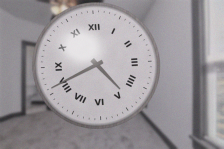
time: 4:41
